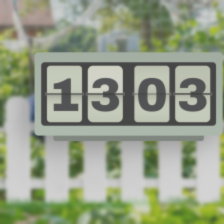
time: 13:03
